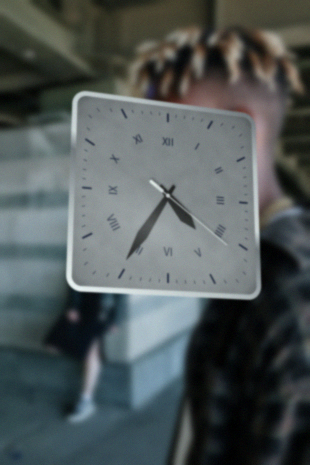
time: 4:35:21
